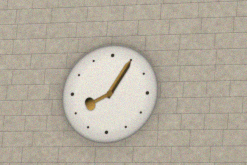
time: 8:05
